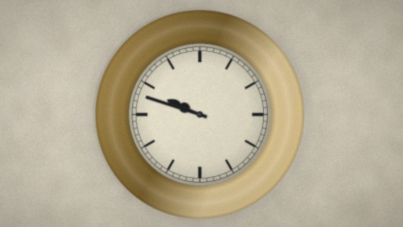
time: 9:48
